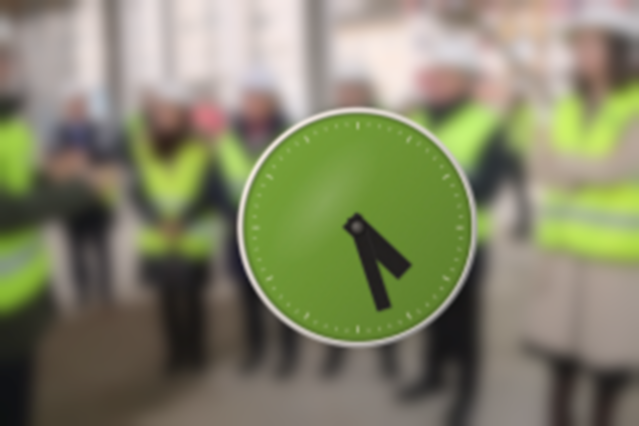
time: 4:27
